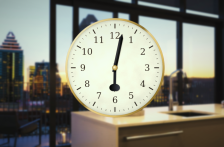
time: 6:02
